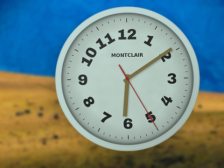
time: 6:09:25
